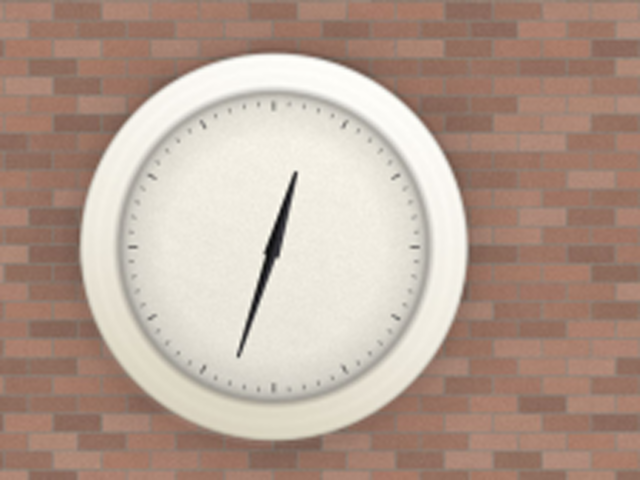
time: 12:33
